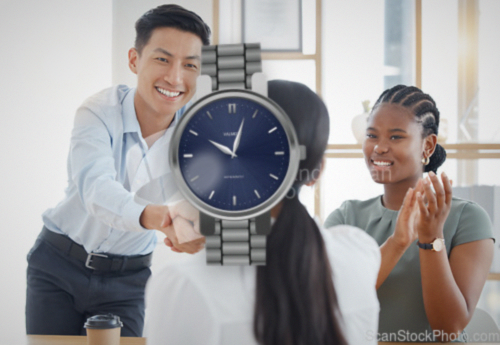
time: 10:03
